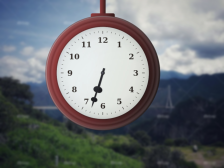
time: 6:33
